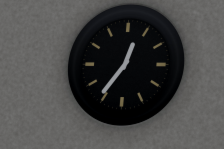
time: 12:36
